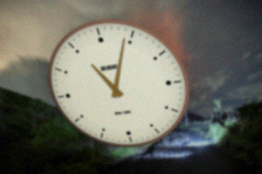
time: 11:04
